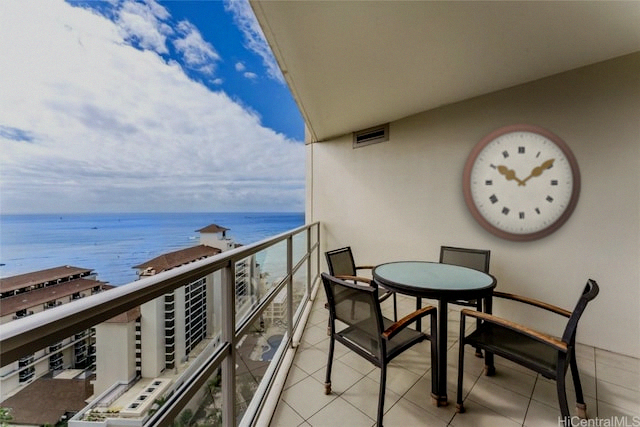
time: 10:09
